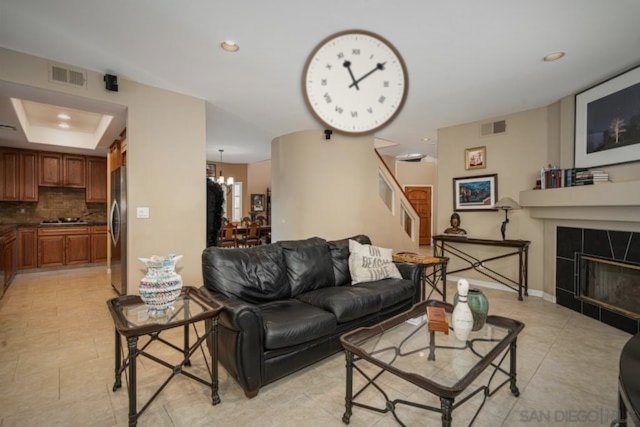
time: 11:09
